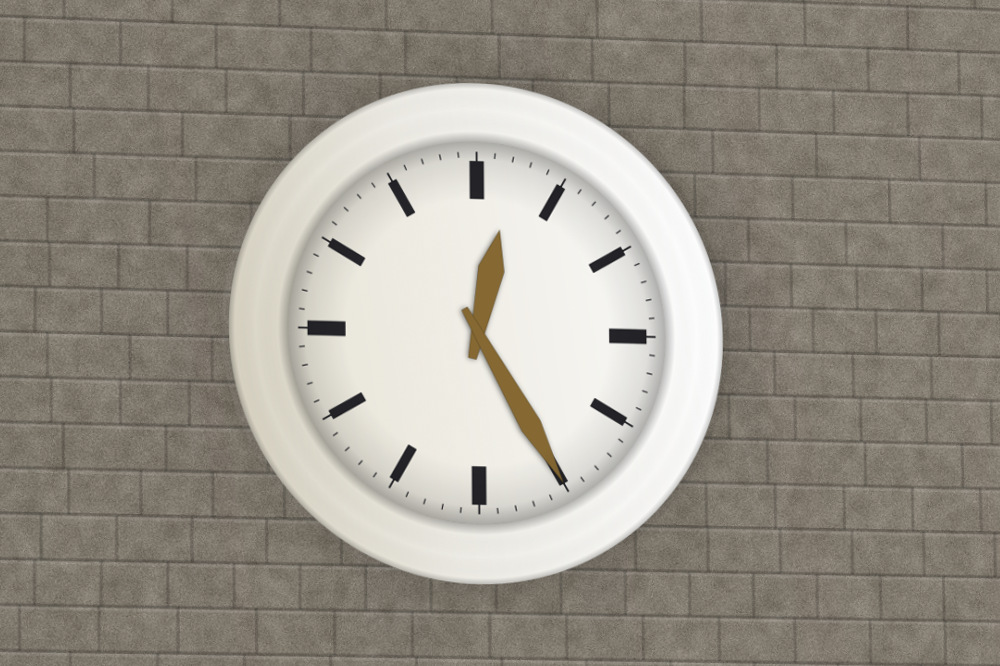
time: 12:25
